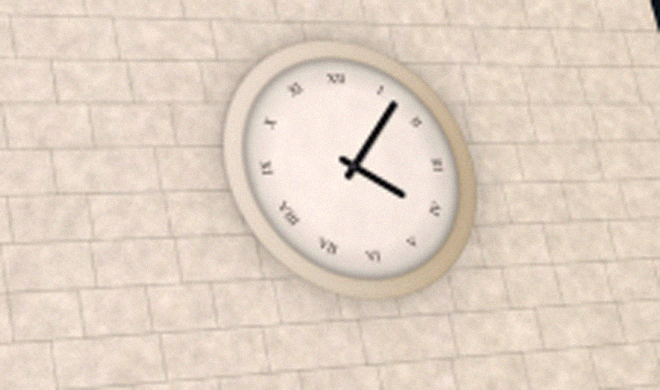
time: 4:07
